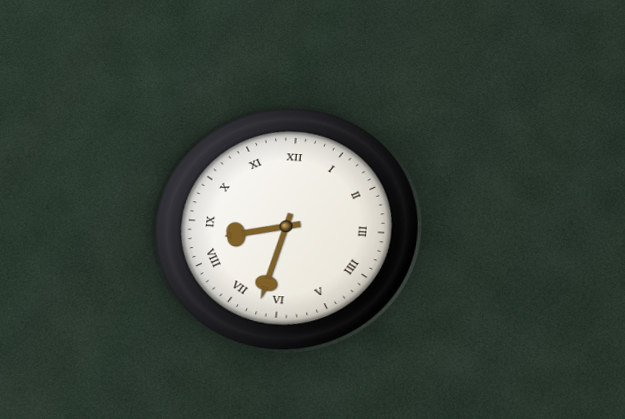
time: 8:32
